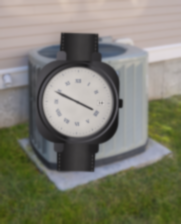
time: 3:49
